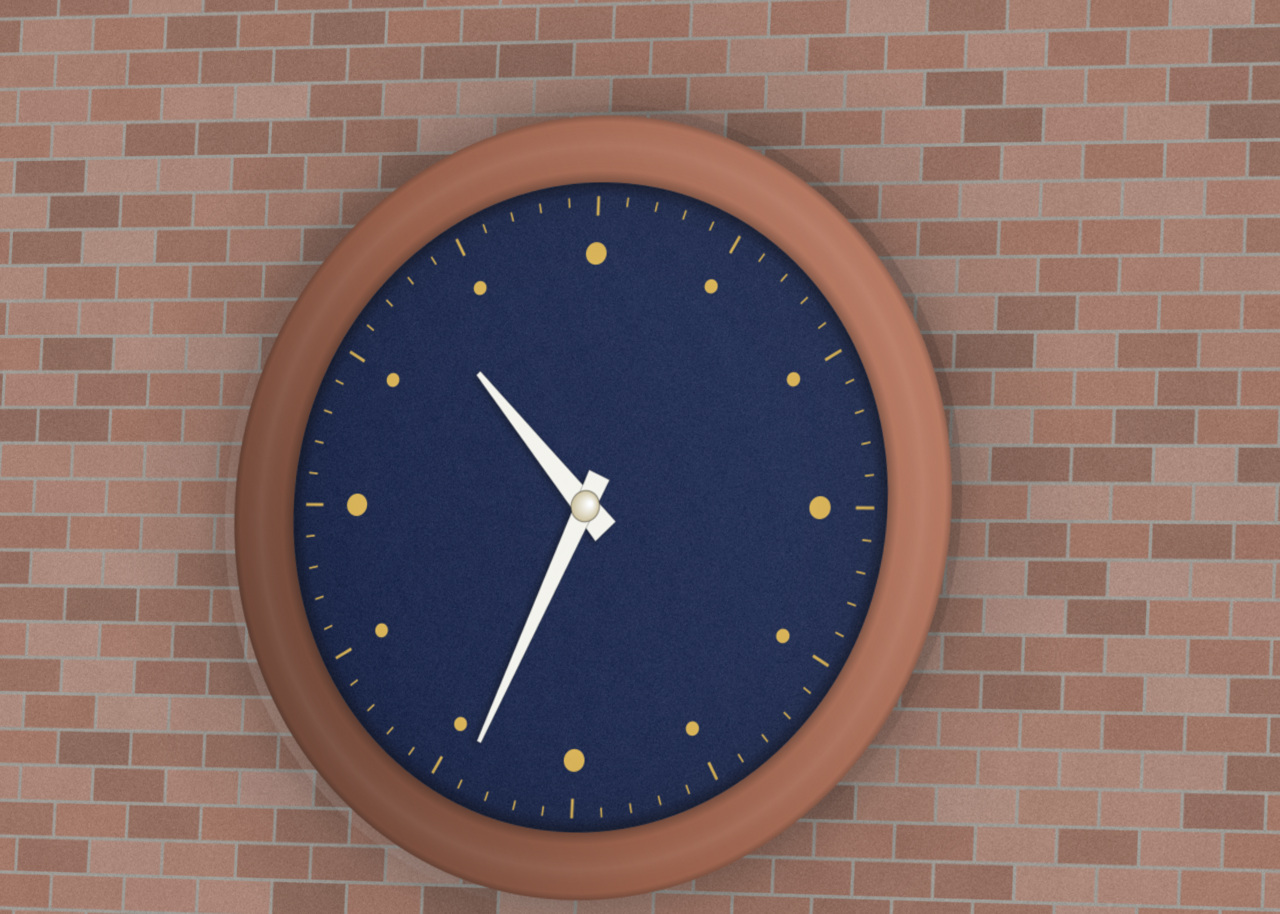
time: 10:34
